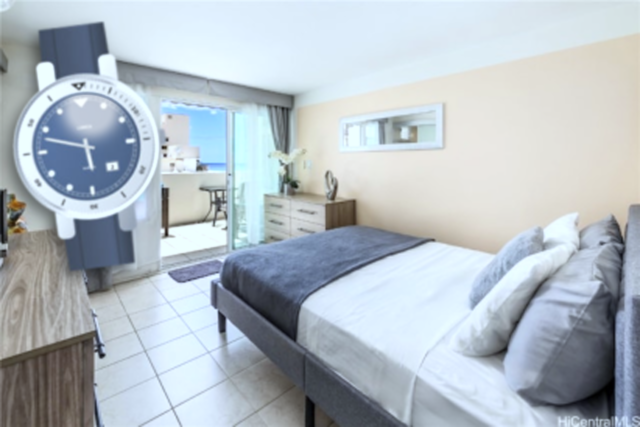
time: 5:48
